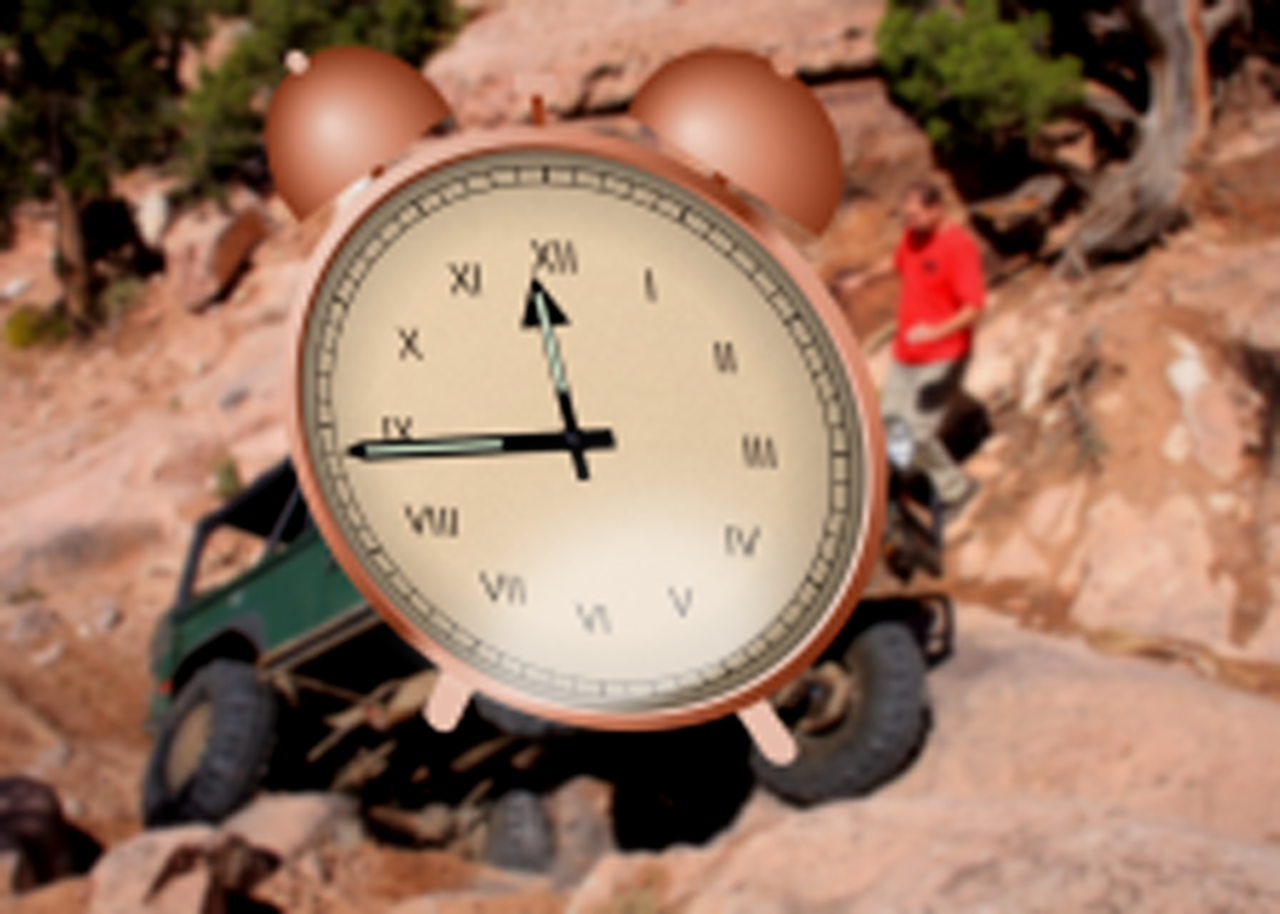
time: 11:44
